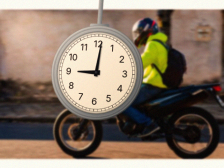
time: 9:01
